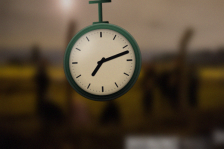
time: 7:12
